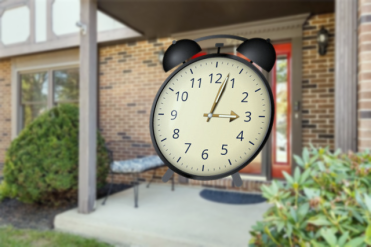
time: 3:03
